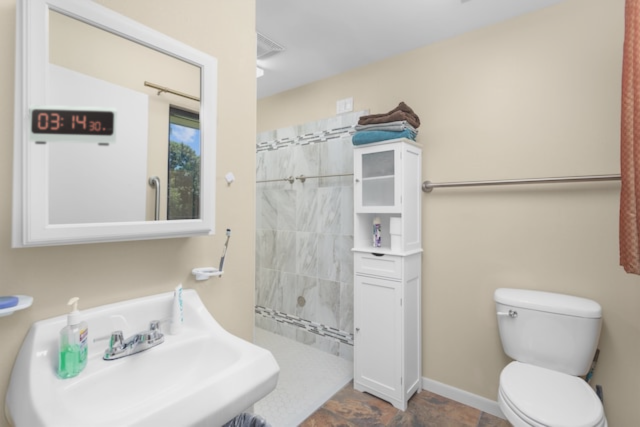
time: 3:14
